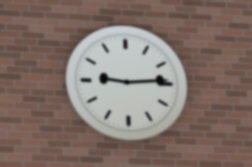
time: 9:14
